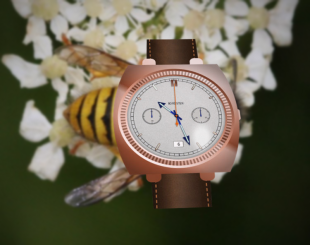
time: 10:27
